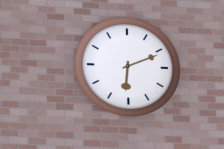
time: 6:11
